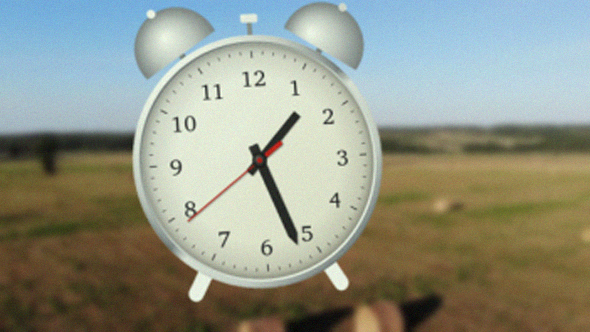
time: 1:26:39
